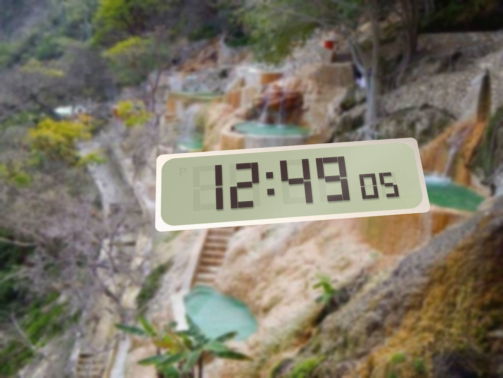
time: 12:49:05
